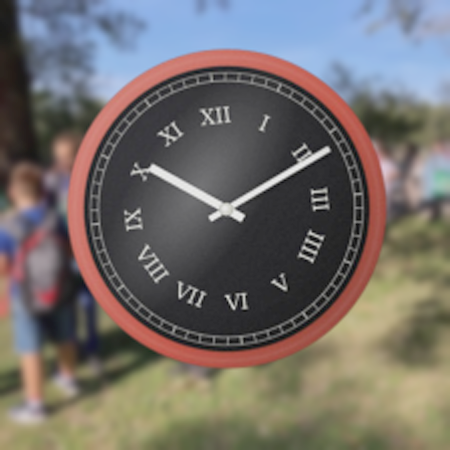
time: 10:11
